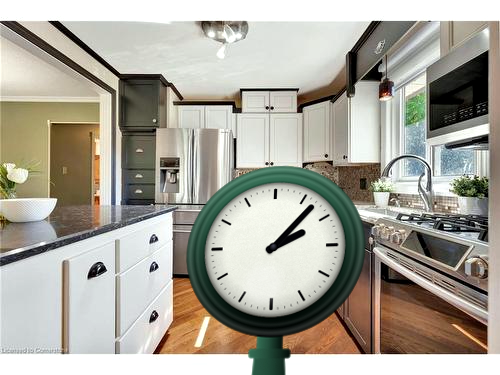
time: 2:07
